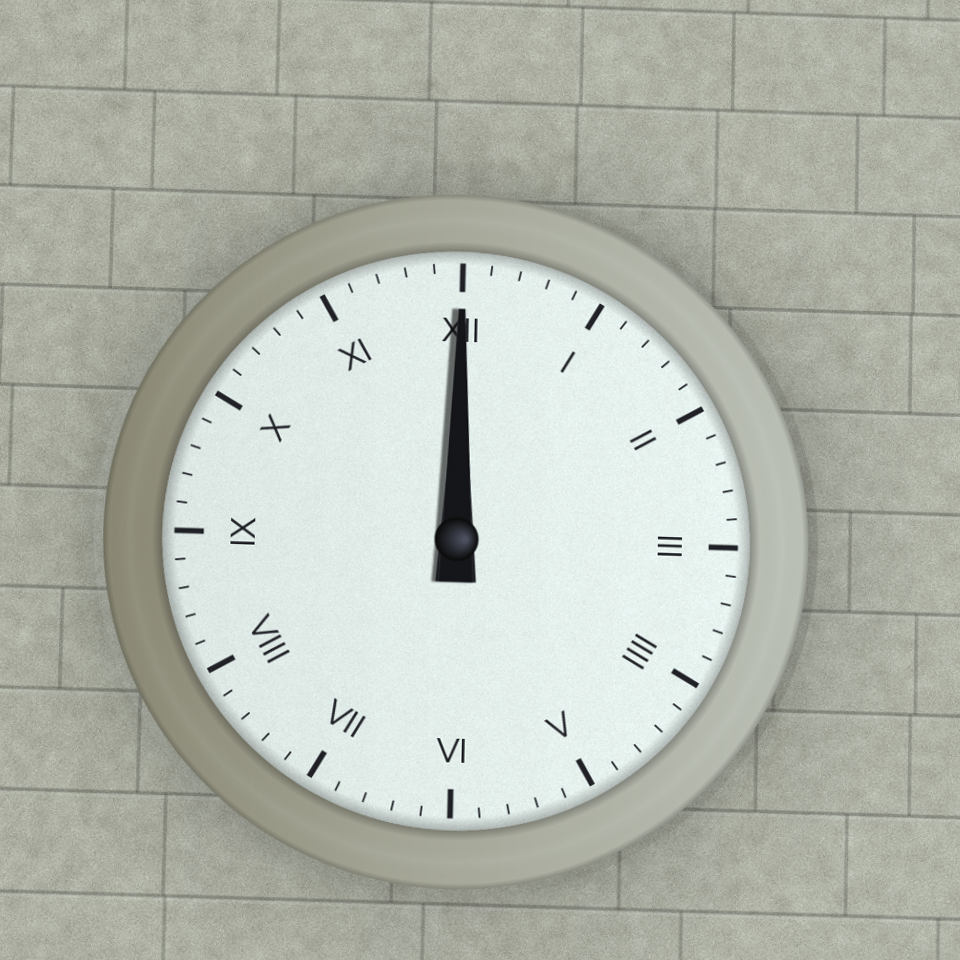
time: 12:00
